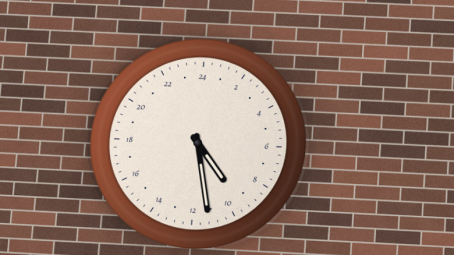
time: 9:28
